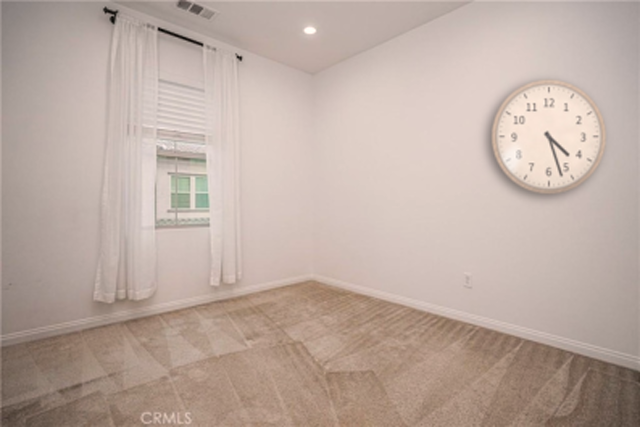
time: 4:27
